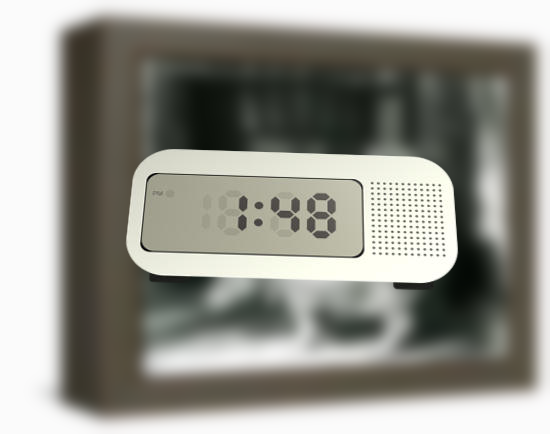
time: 1:48
